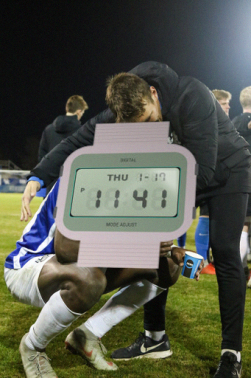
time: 11:41
